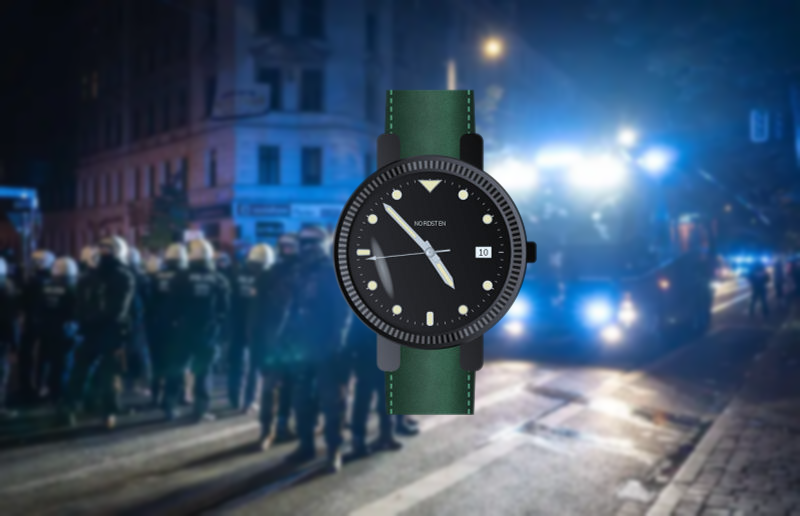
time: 4:52:44
